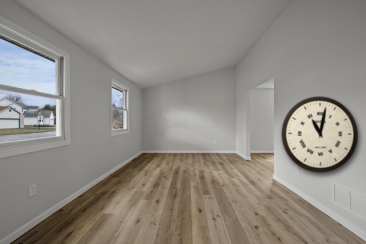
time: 11:02
